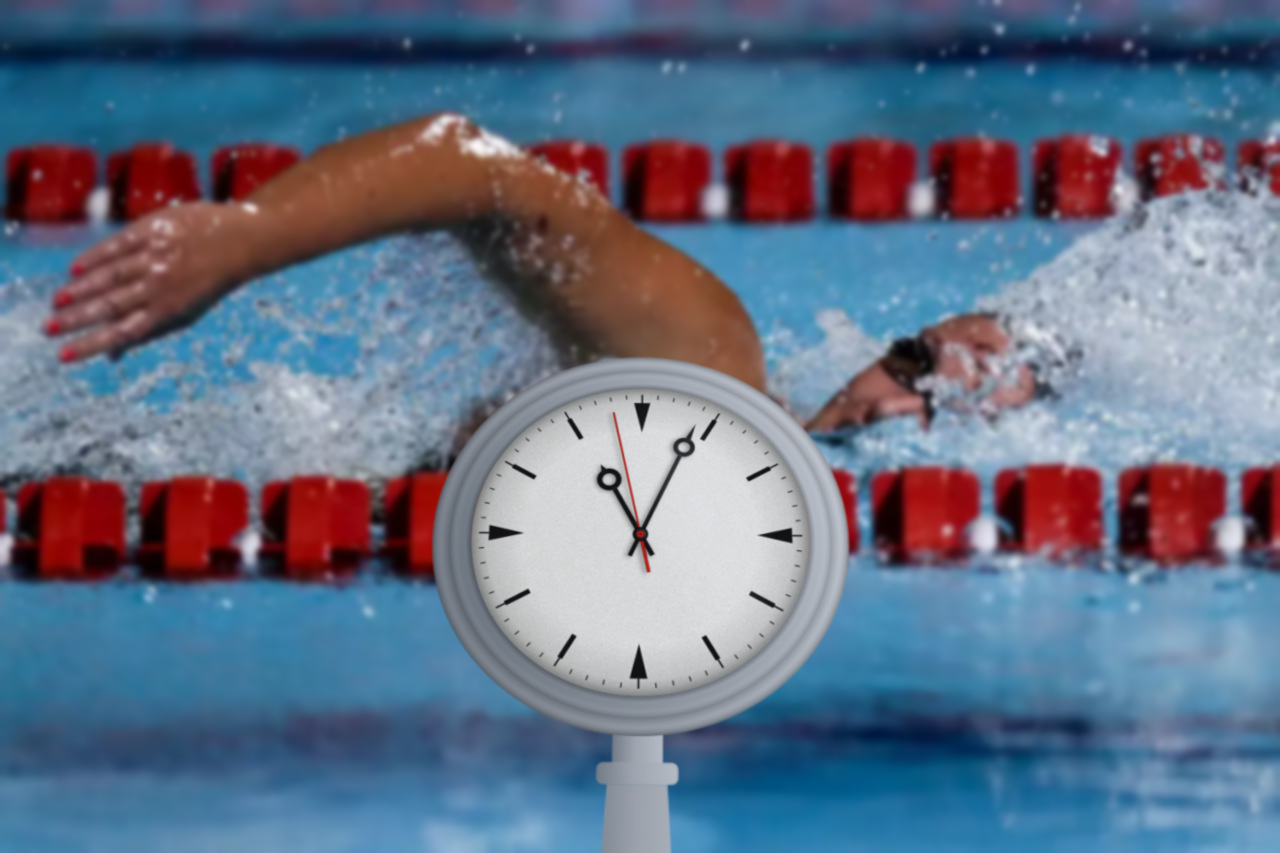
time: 11:03:58
